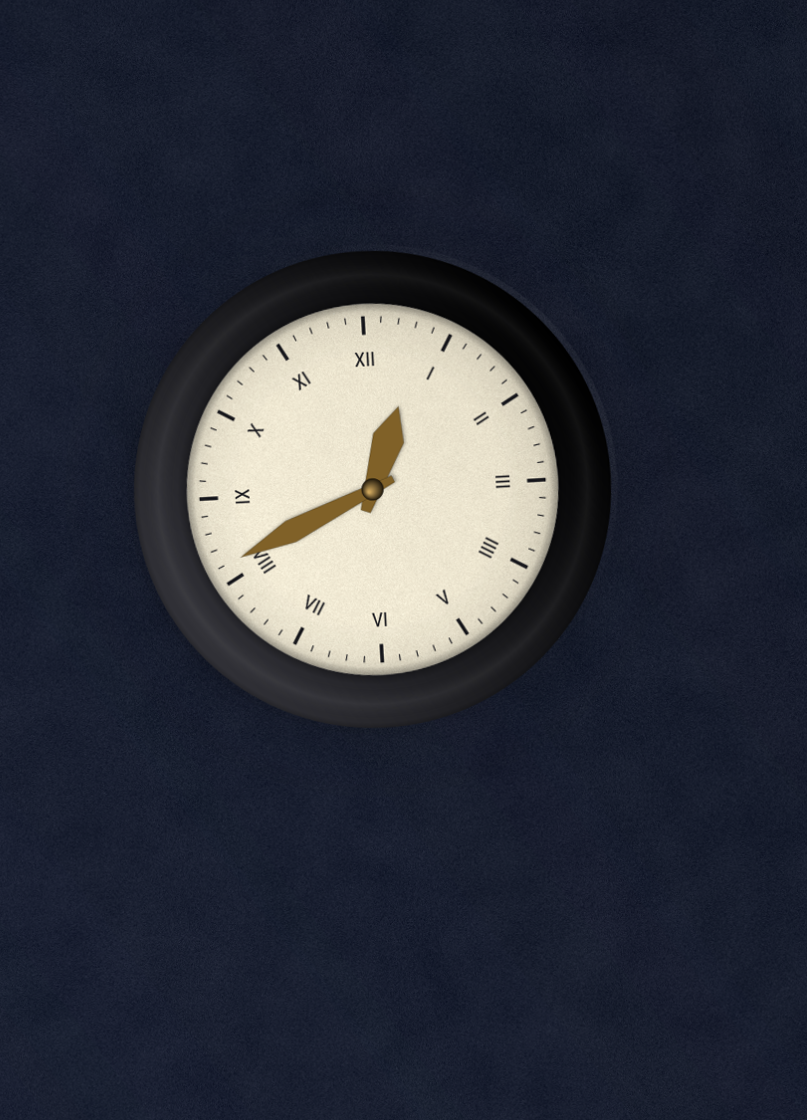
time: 12:41
